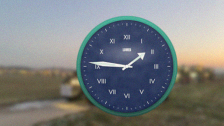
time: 1:46
